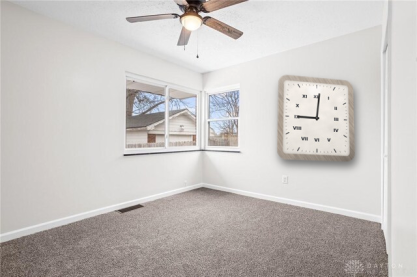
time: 9:01
